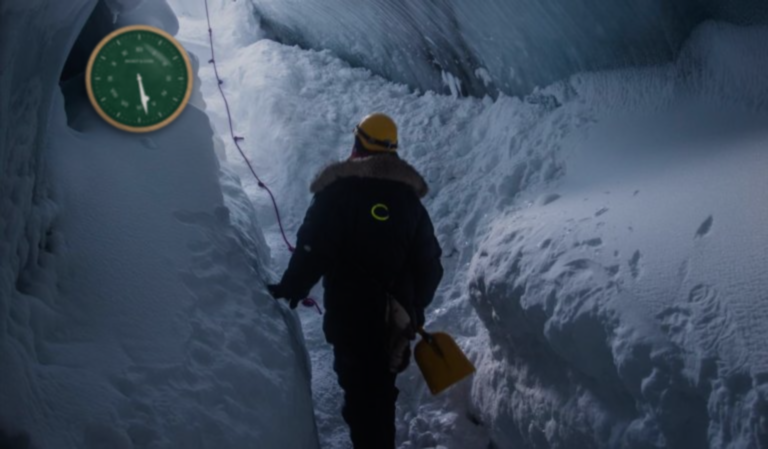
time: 5:28
